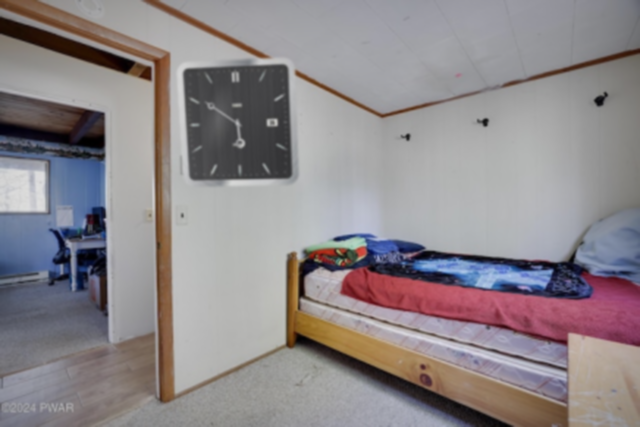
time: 5:51
